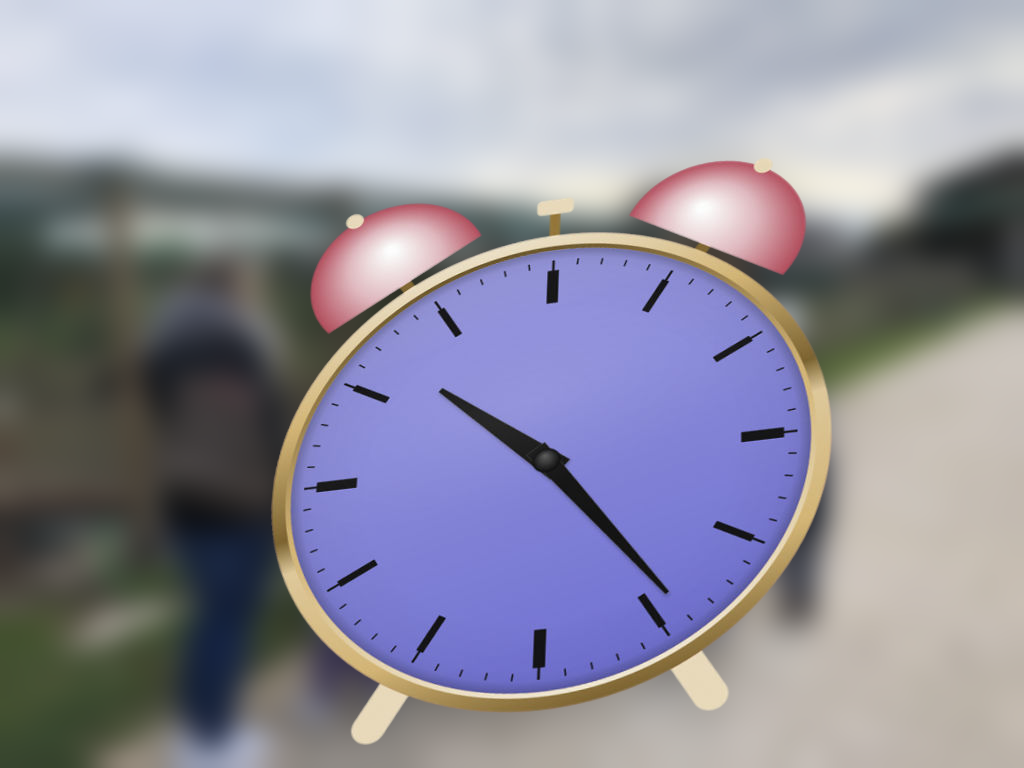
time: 10:24
